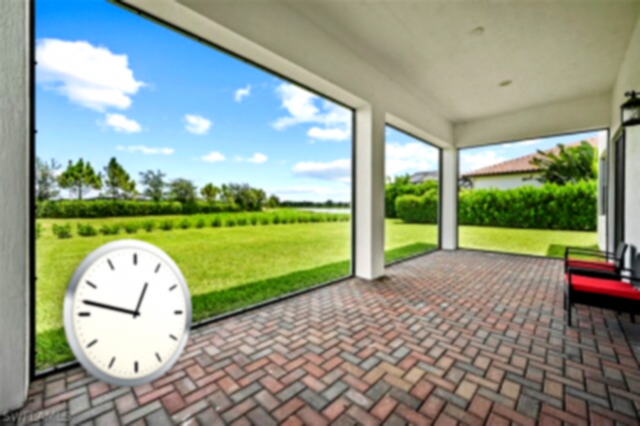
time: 12:47
